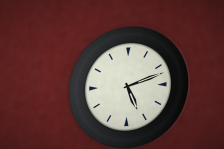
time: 5:12
